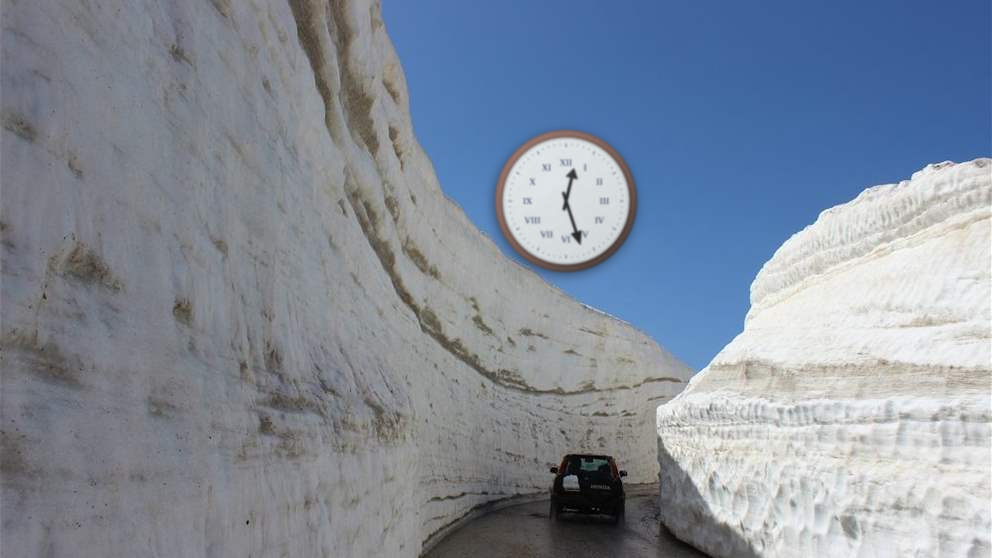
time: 12:27
